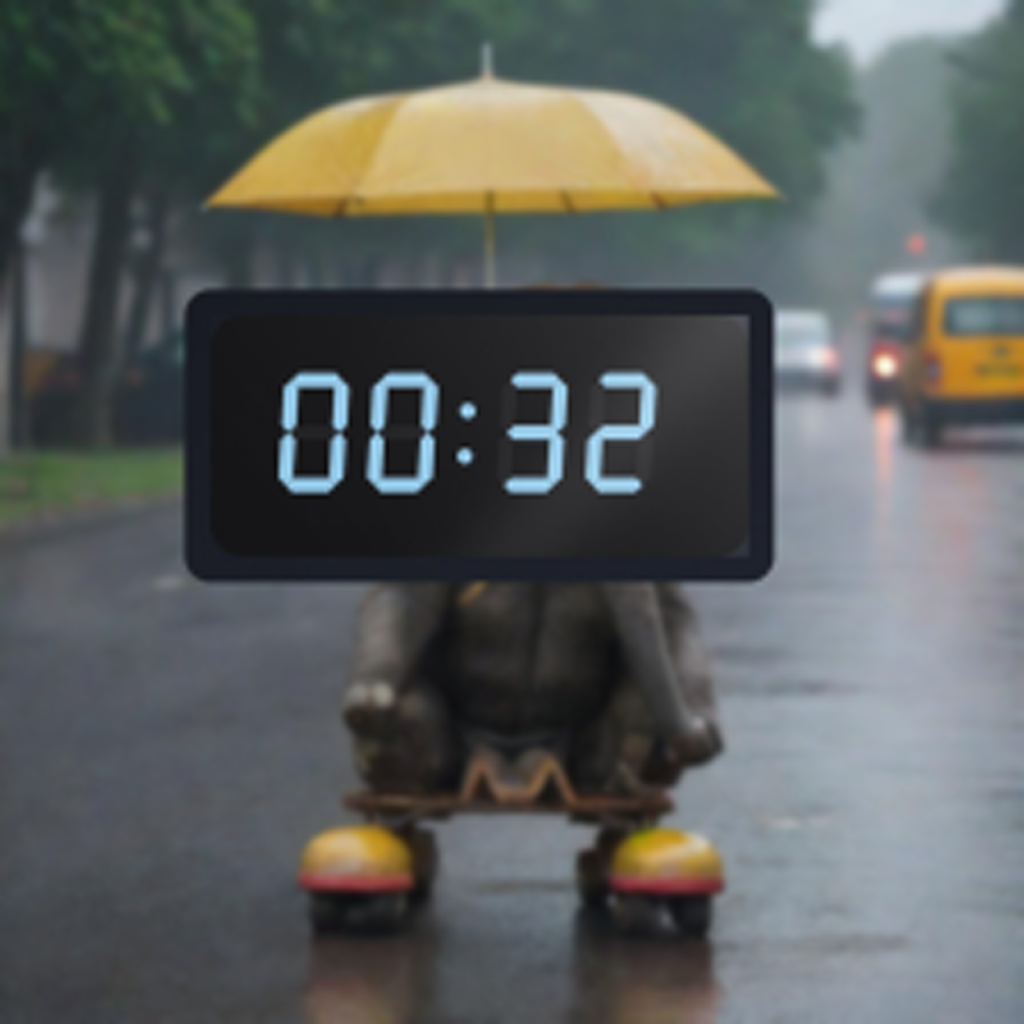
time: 0:32
